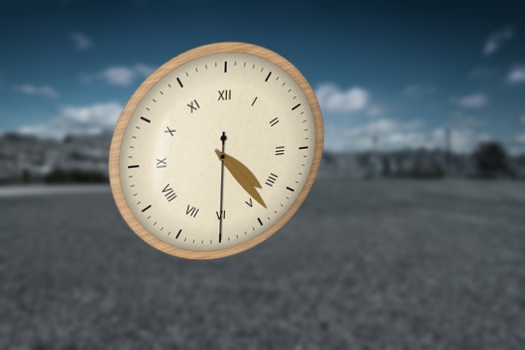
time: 4:23:30
